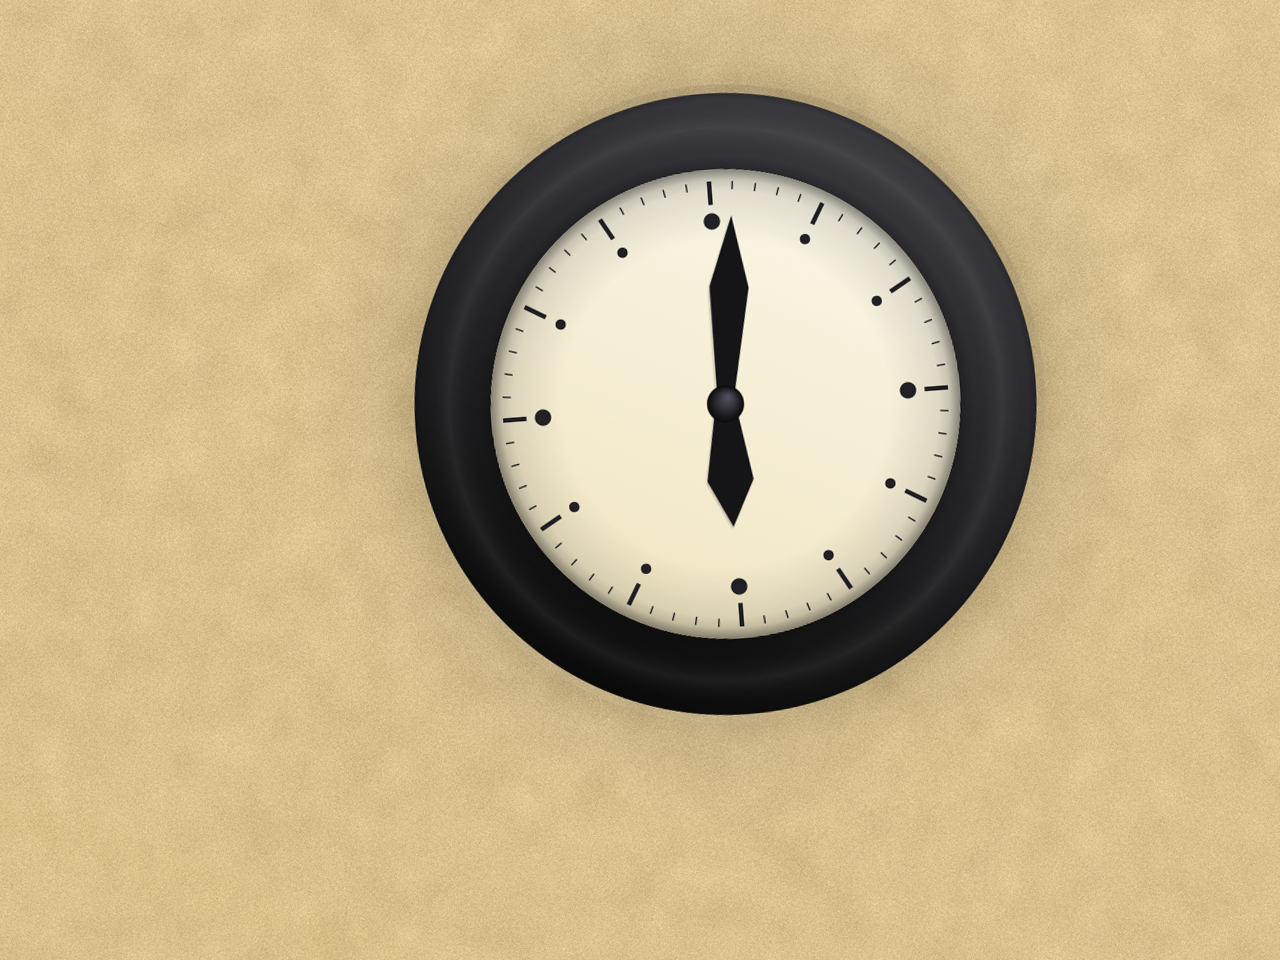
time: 6:01
